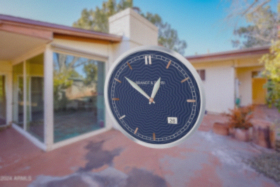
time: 12:52
